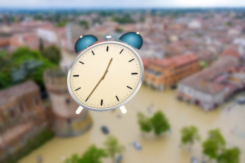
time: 12:35
